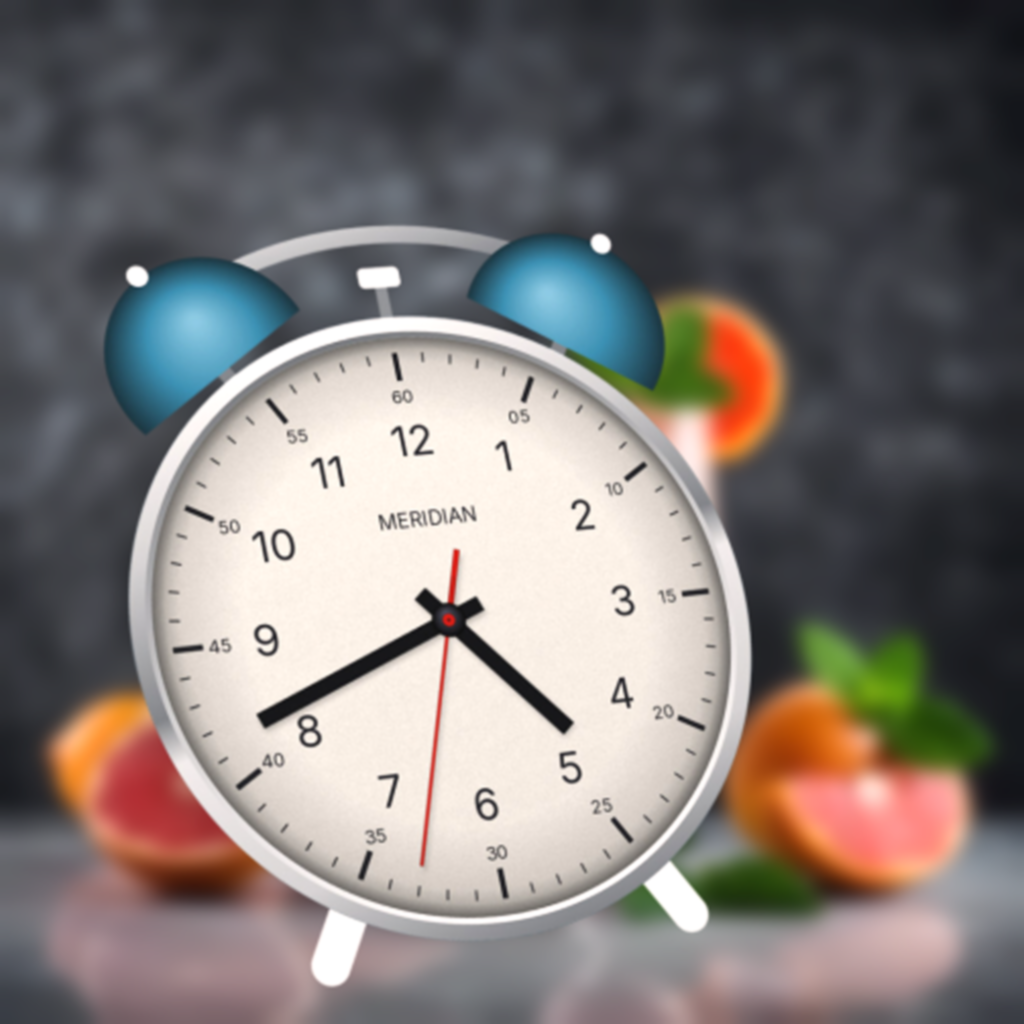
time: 4:41:33
